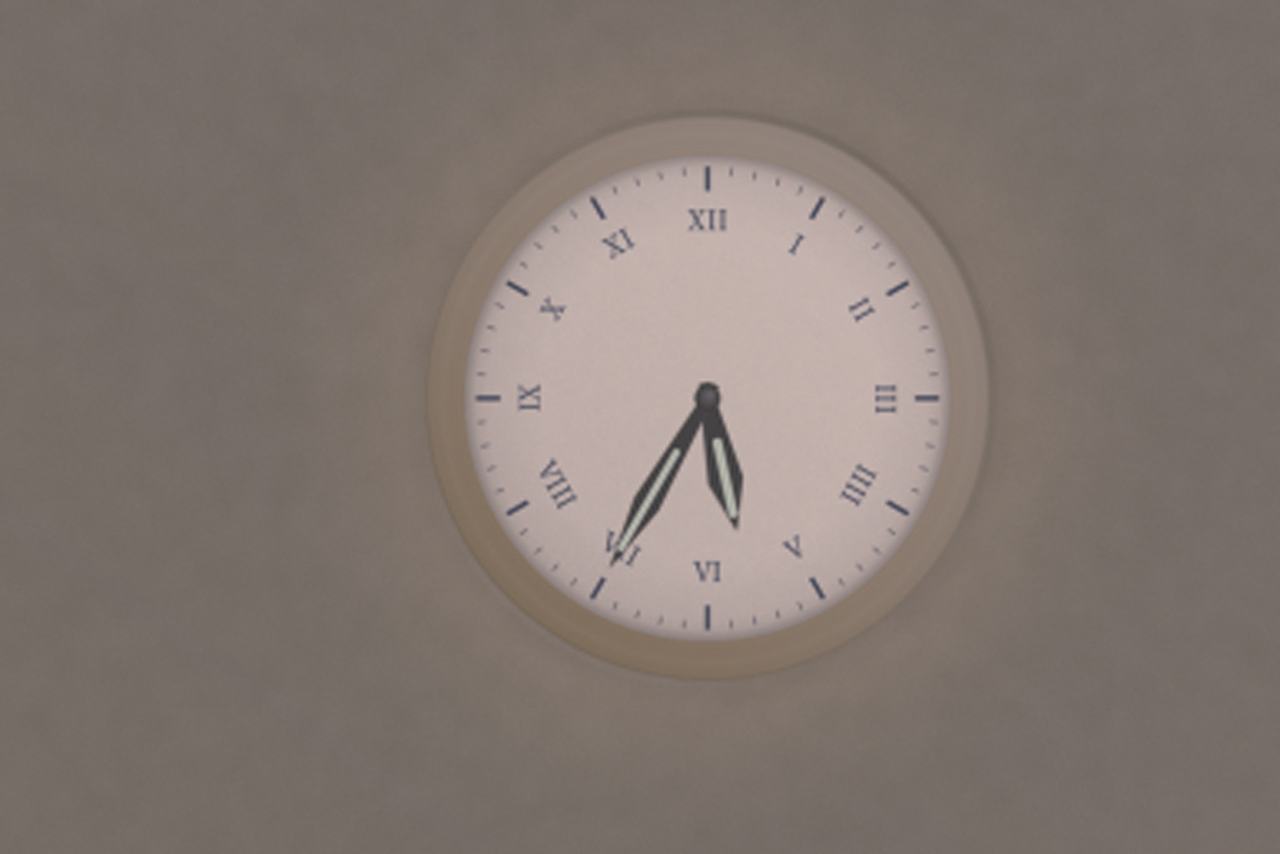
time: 5:35
